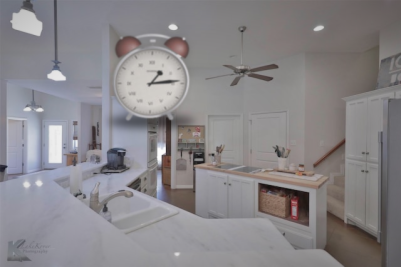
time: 1:14
